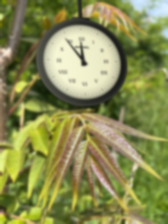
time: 11:54
